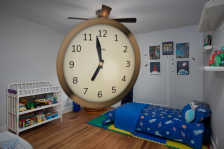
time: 6:58
